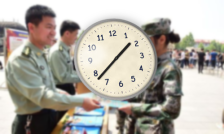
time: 1:38
